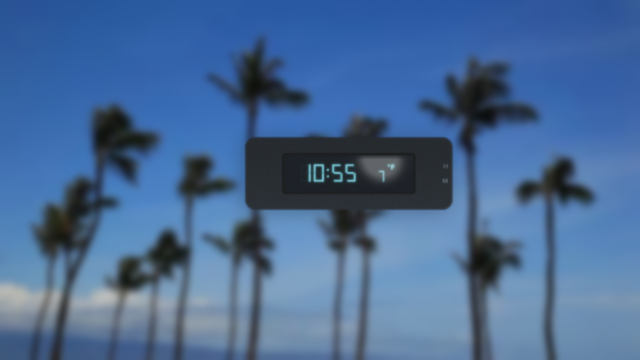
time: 10:55
